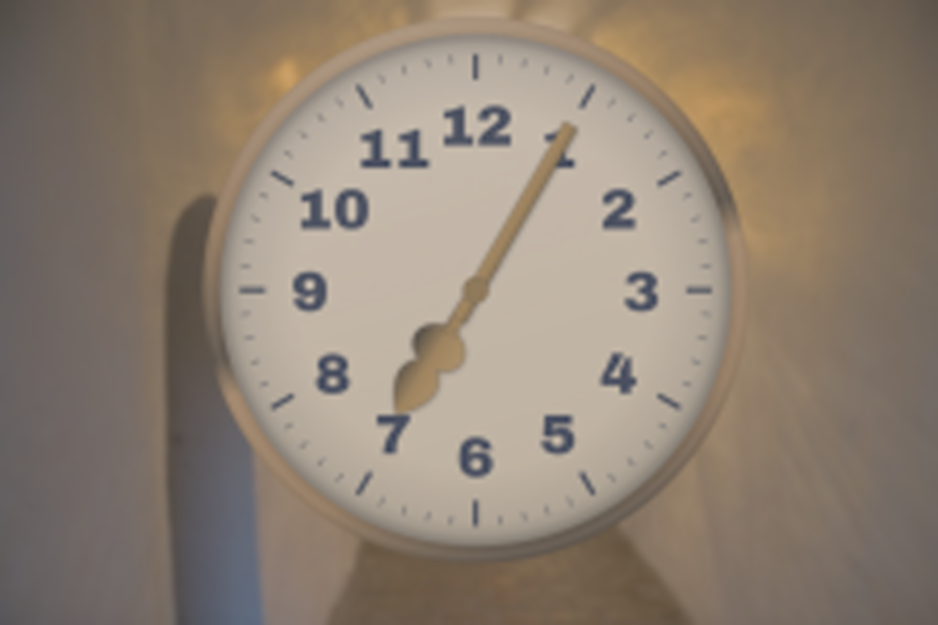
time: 7:05
